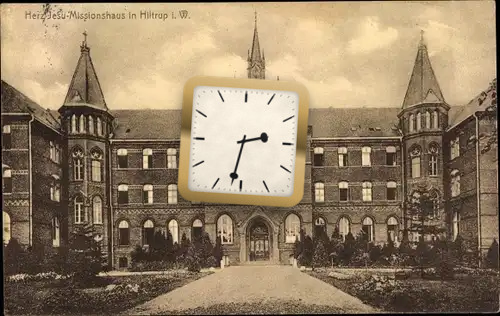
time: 2:32
